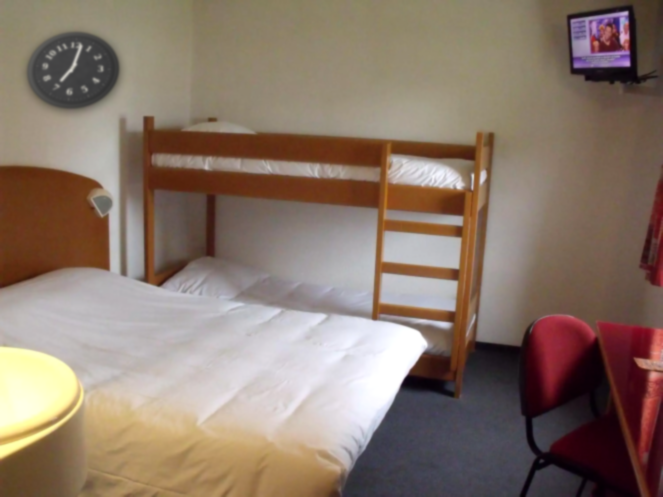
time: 7:02
